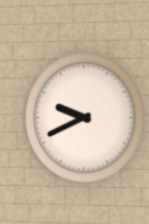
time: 9:41
